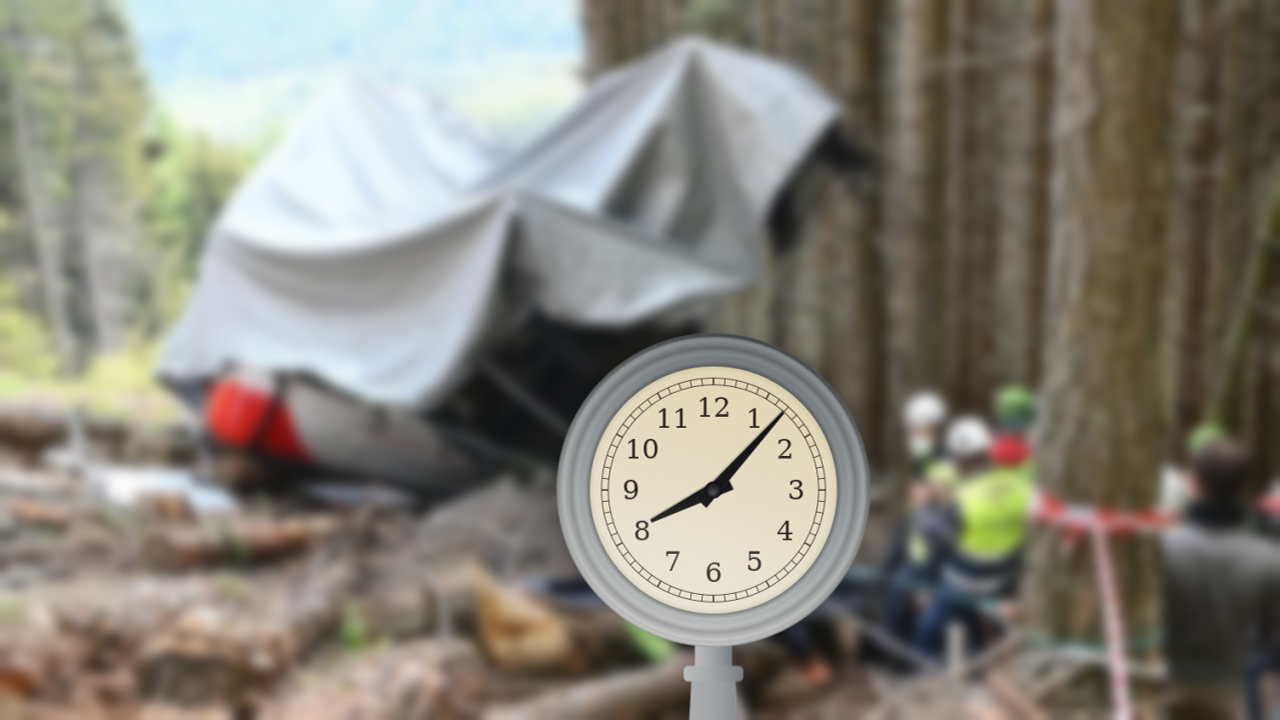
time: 8:07
